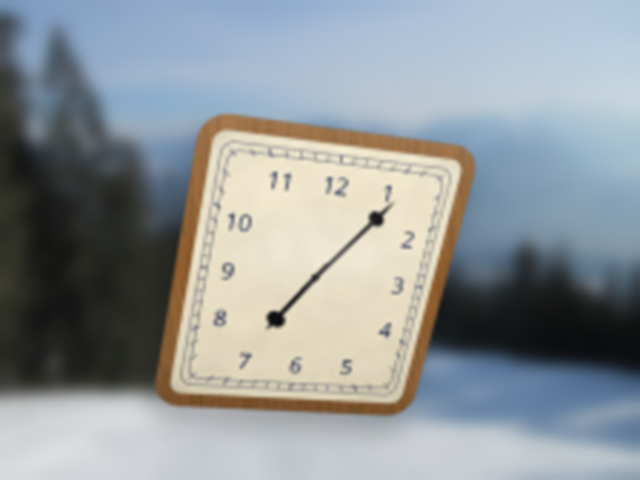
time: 7:06
